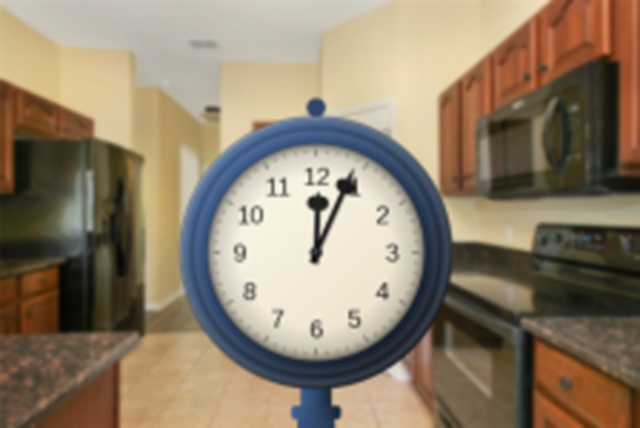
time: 12:04
